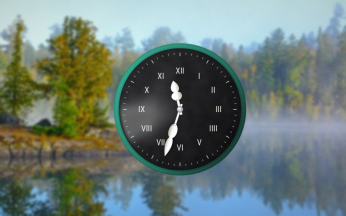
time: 11:33
